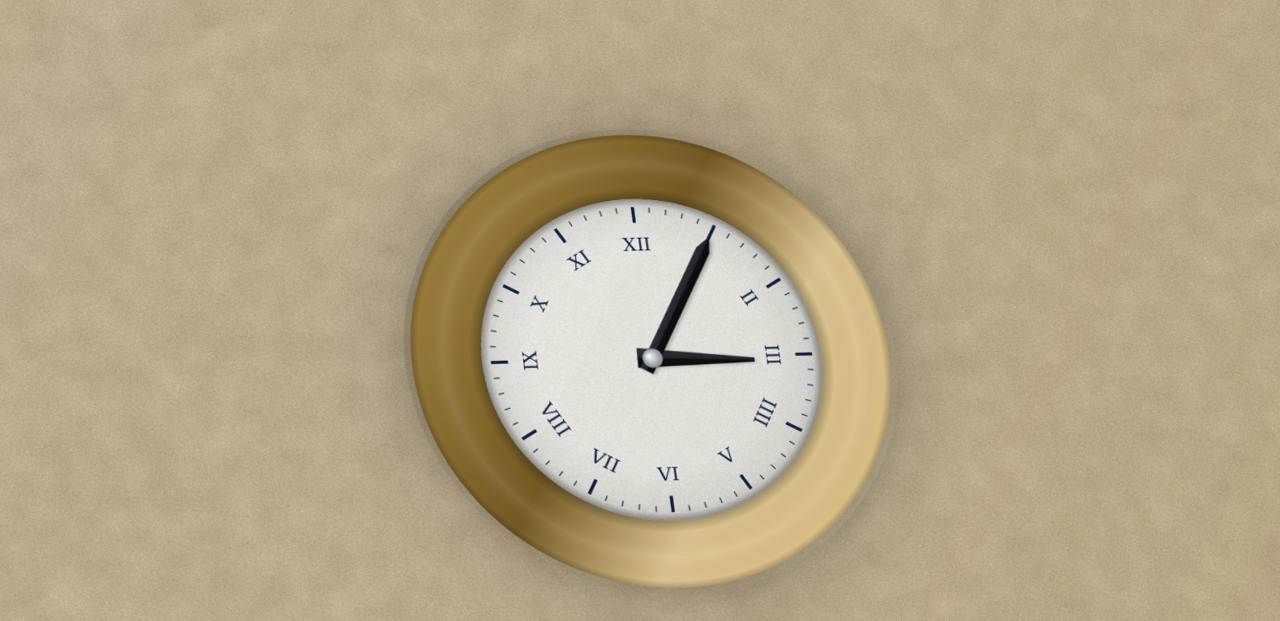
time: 3:05
